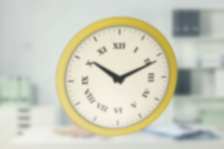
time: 10:11
